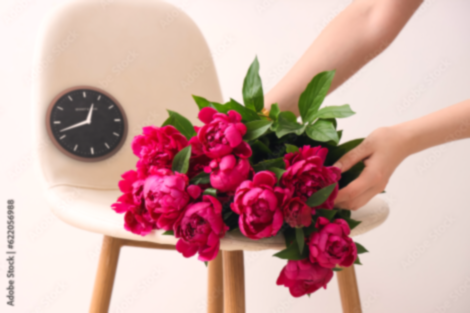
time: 12:42
